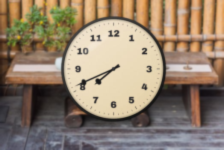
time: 7:41
